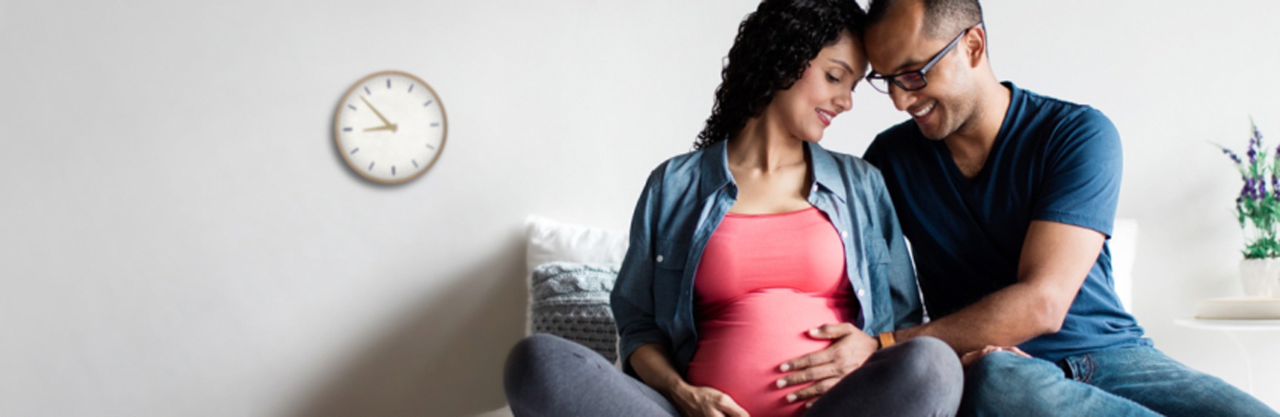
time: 8:53
